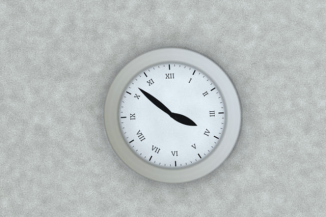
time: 3:52
